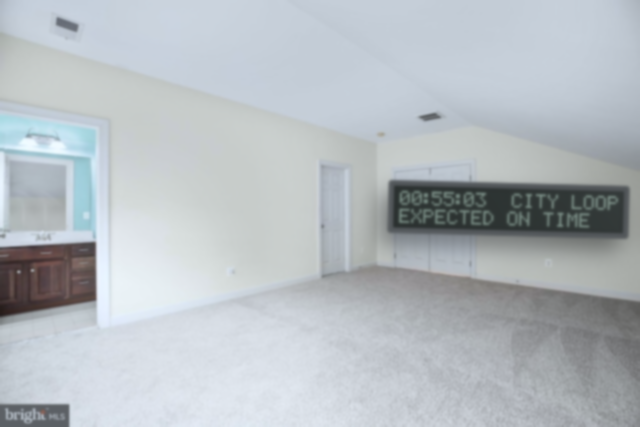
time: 0:55:03
